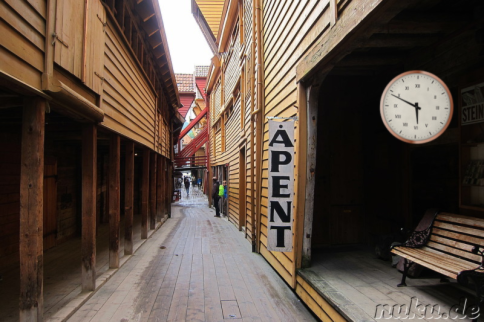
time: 5:49
